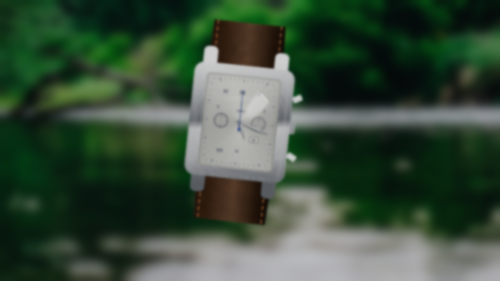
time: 5:18
